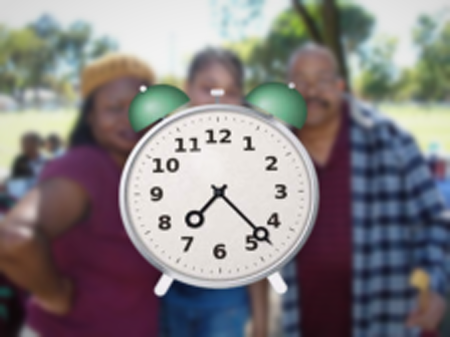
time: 7:23
